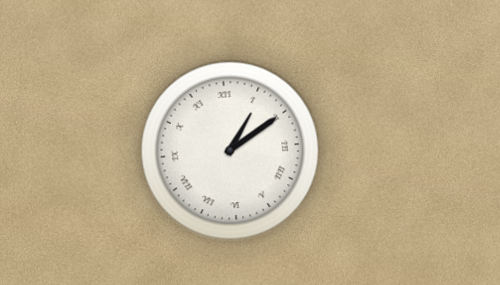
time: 1:10
